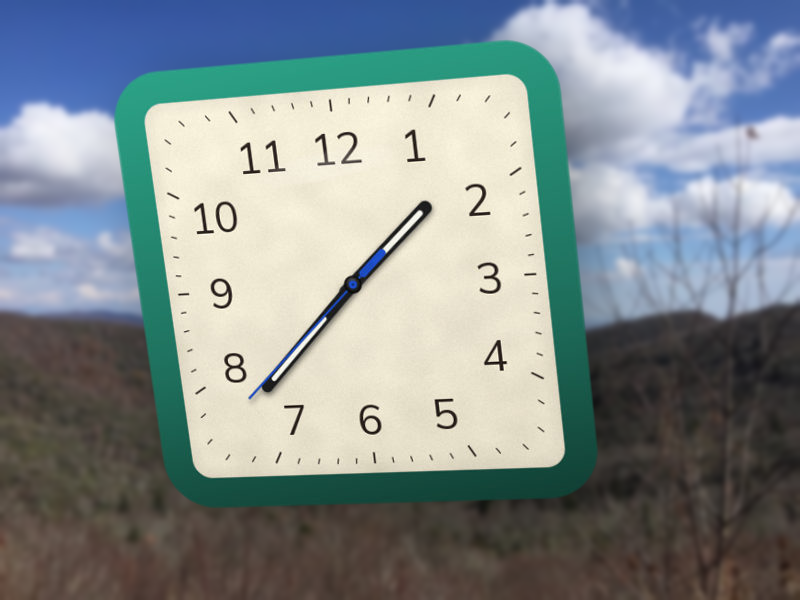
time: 1:37:38
